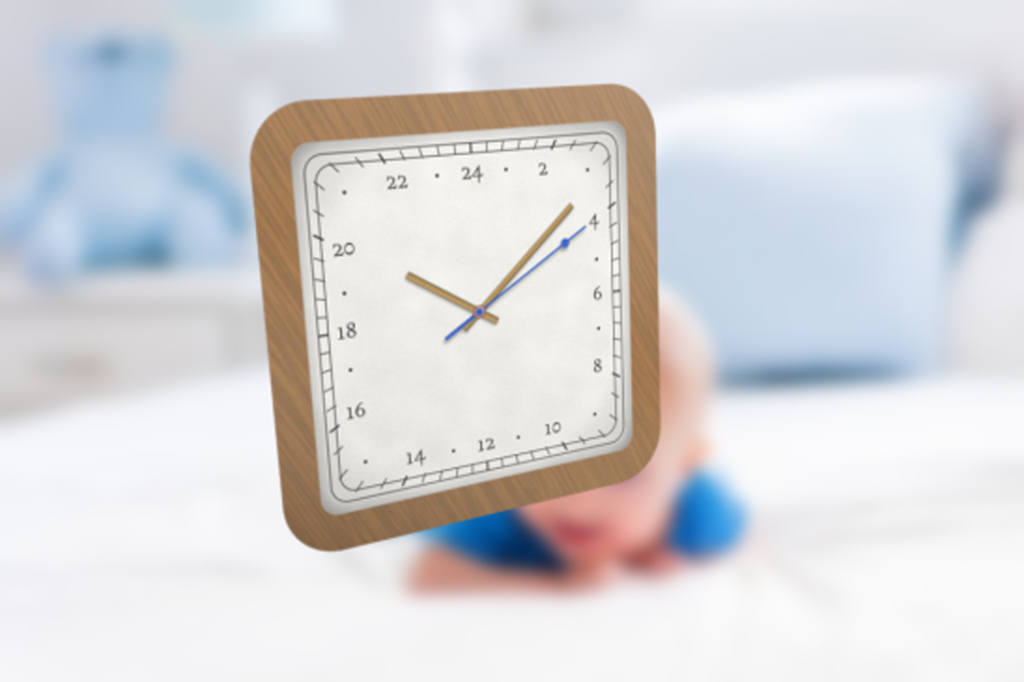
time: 20:08:10
